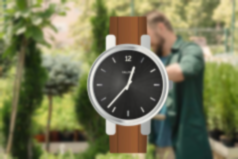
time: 12:37
